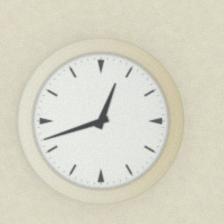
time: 12:42
